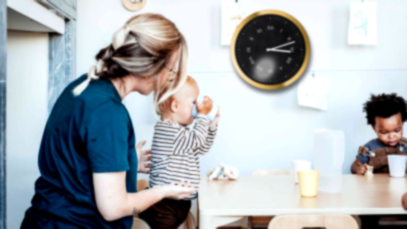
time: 3:12
